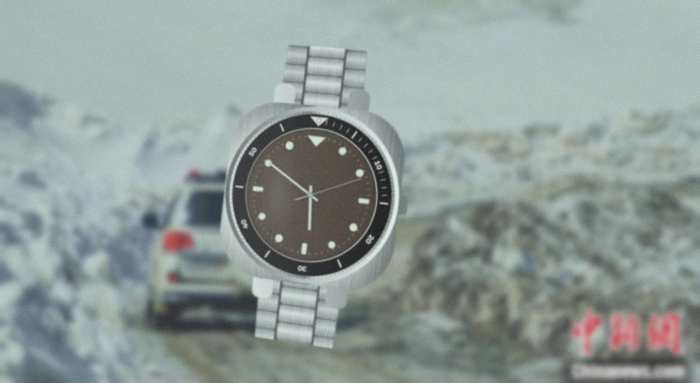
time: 5:50:11
